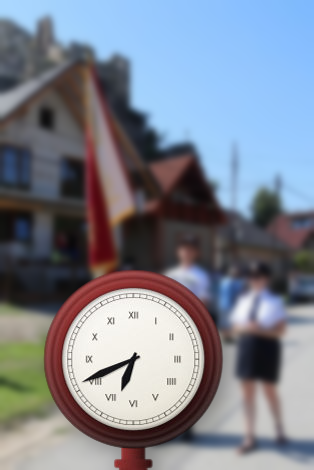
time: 6:41
